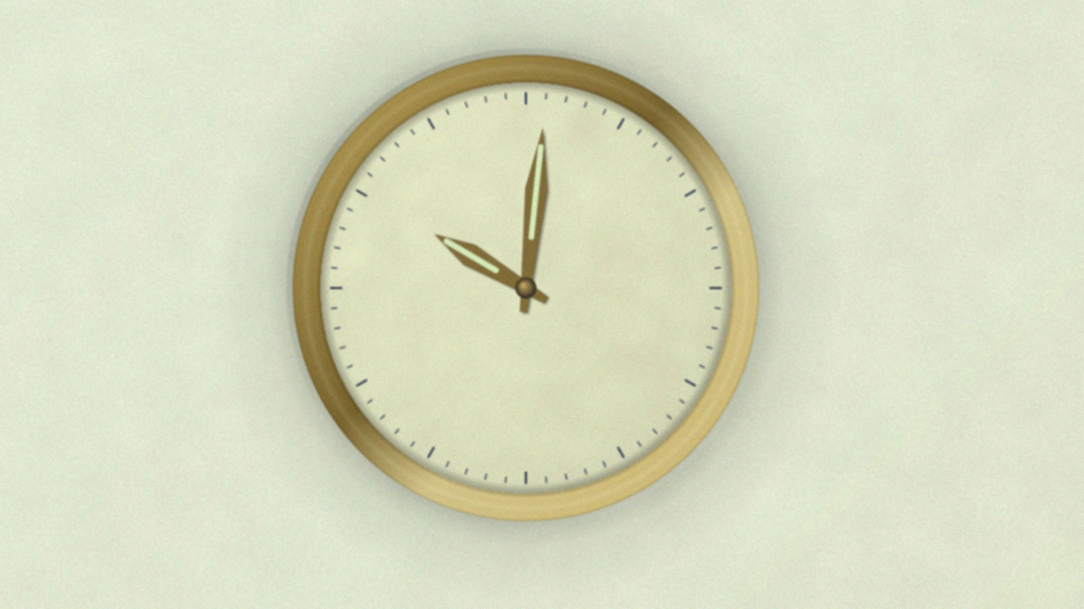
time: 10:01
